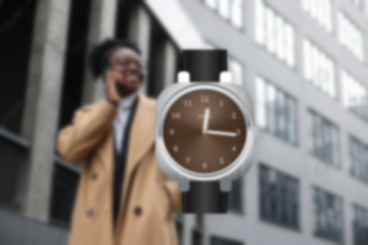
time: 12:16
